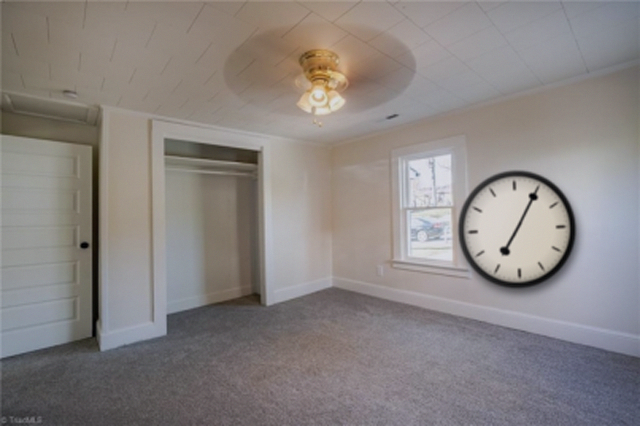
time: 7:05
